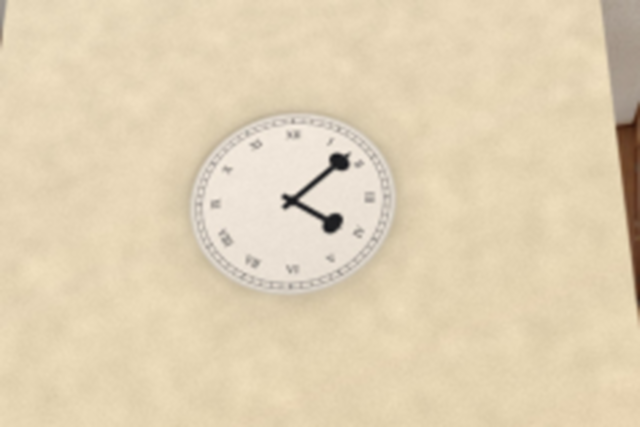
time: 4:08
